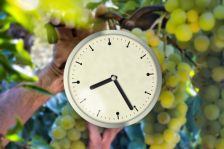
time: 8:26
